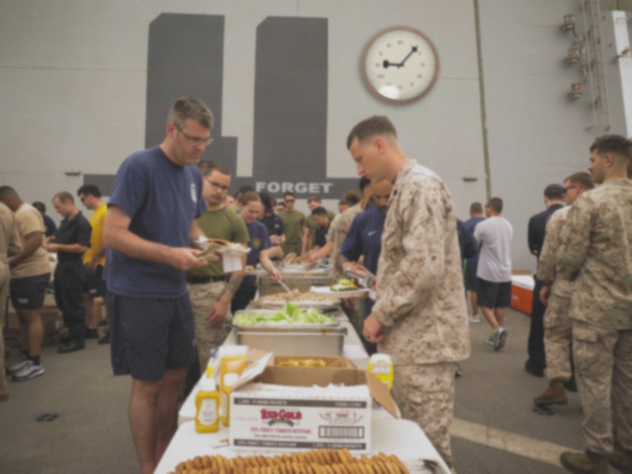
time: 9:07
